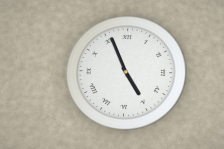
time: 4:56
